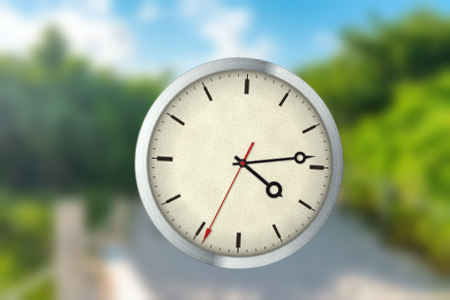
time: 4:13:34
